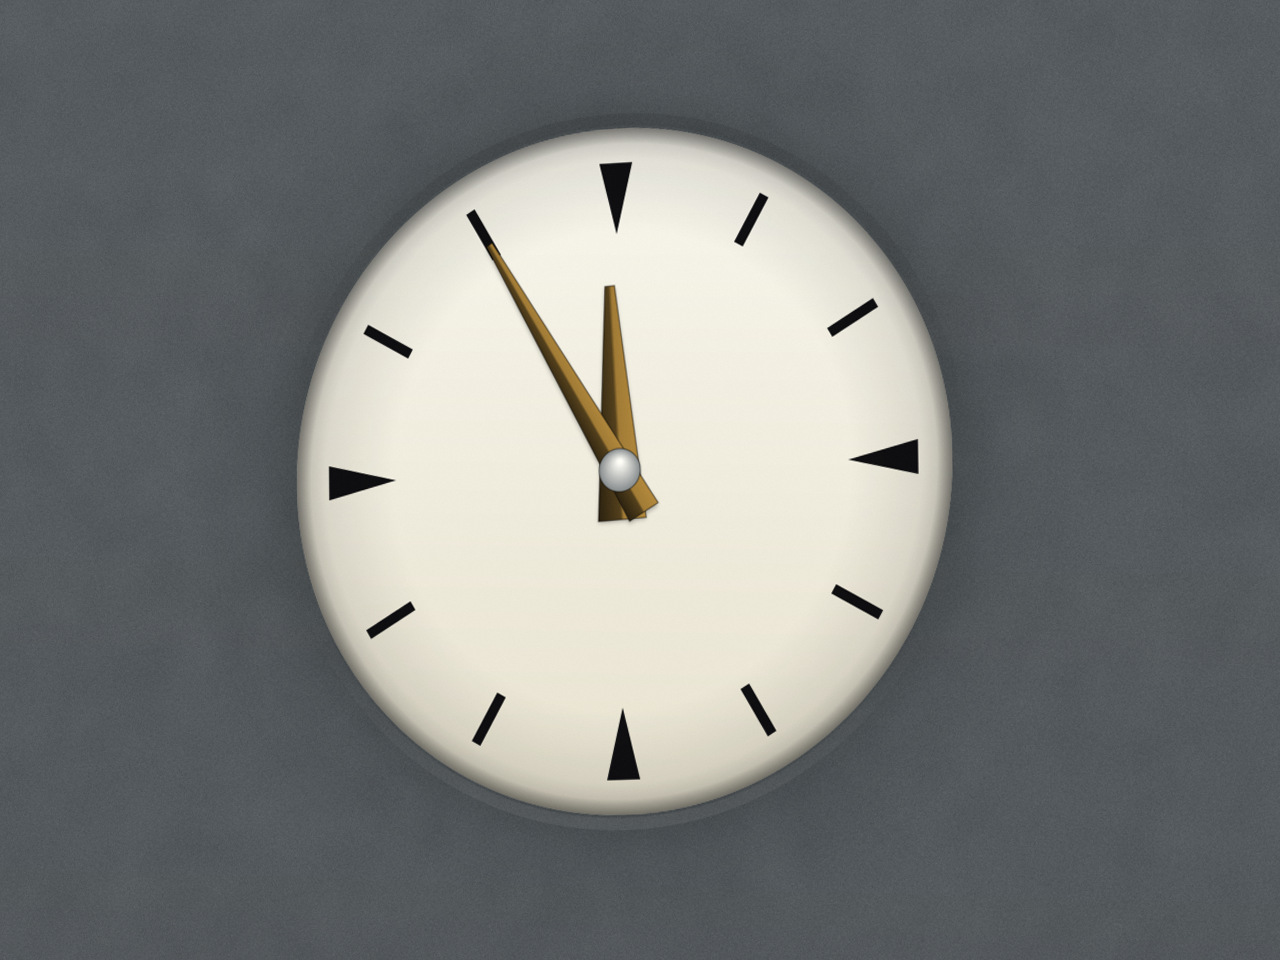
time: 11:55
